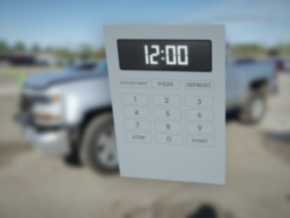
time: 12:00
